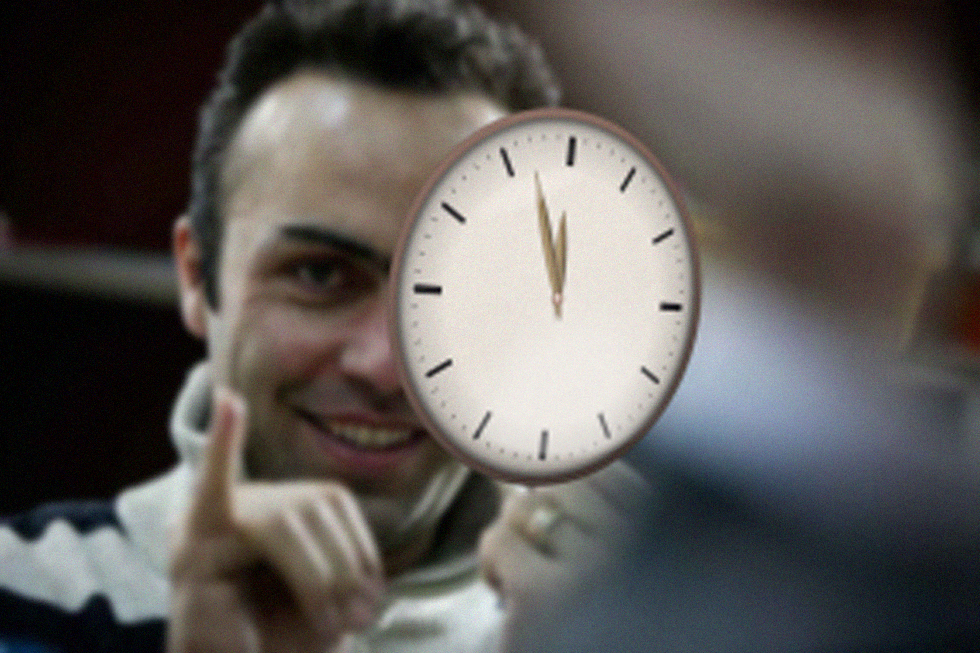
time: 11:57
